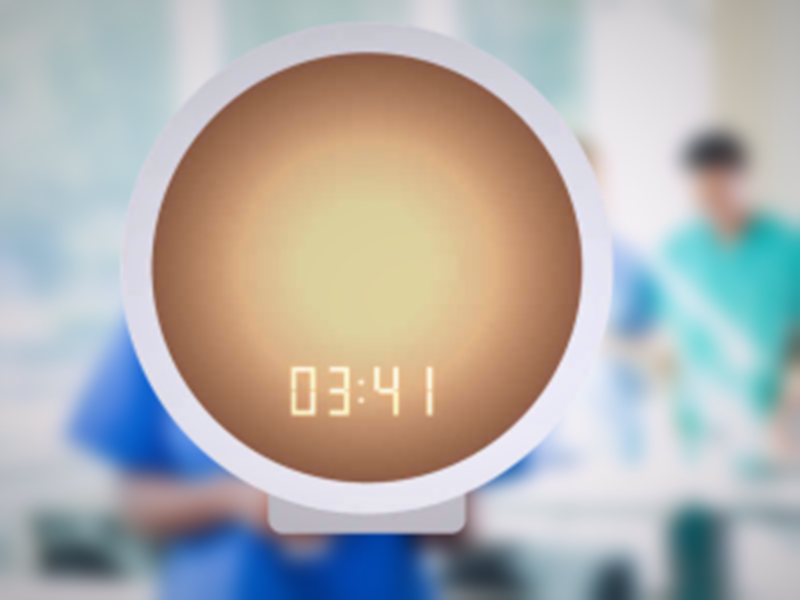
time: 3:41
